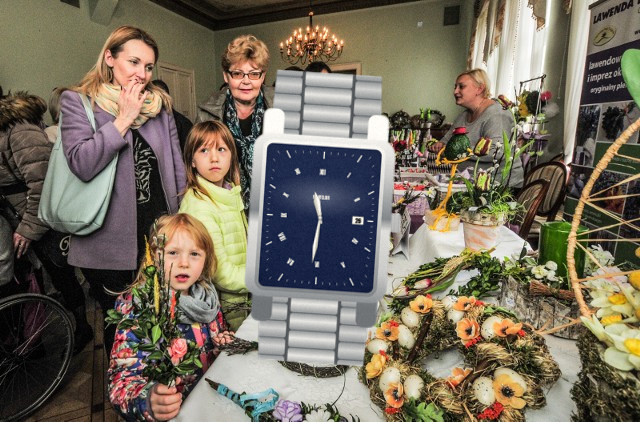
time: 11:31
